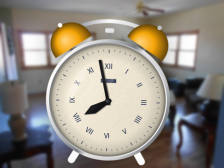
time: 7:58
